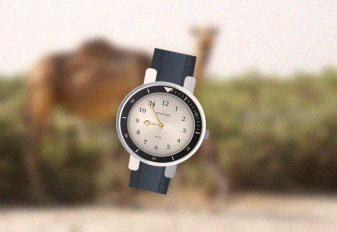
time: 8:54
